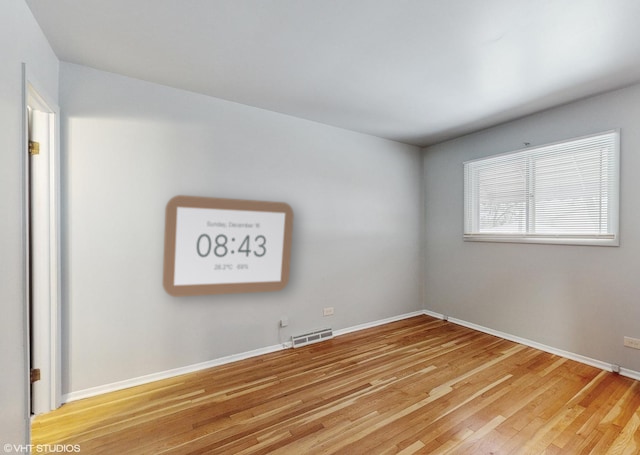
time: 8:43
